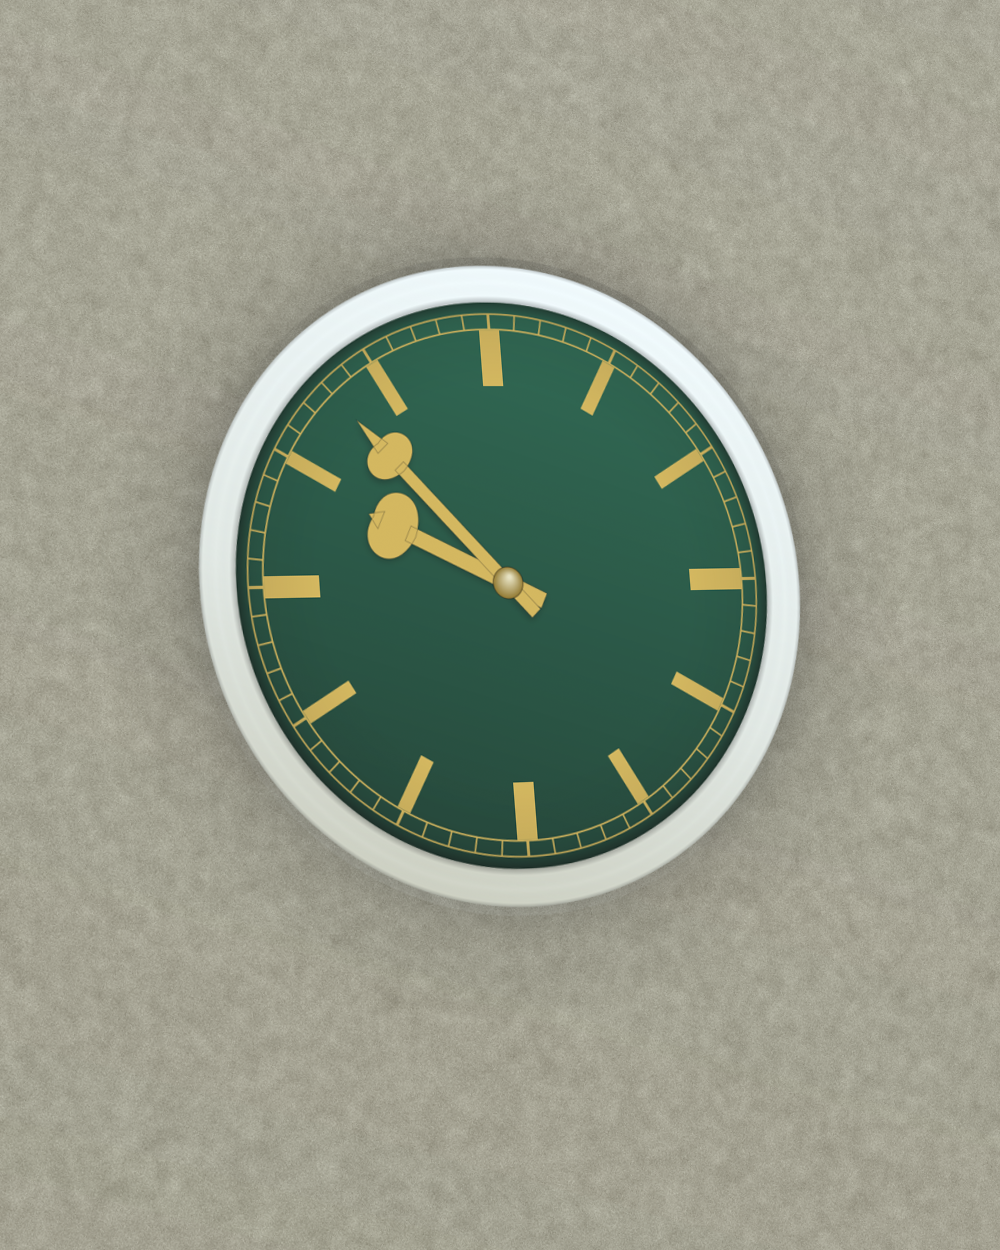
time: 9:53
